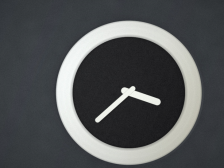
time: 3:38
